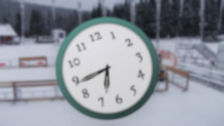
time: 6:44
